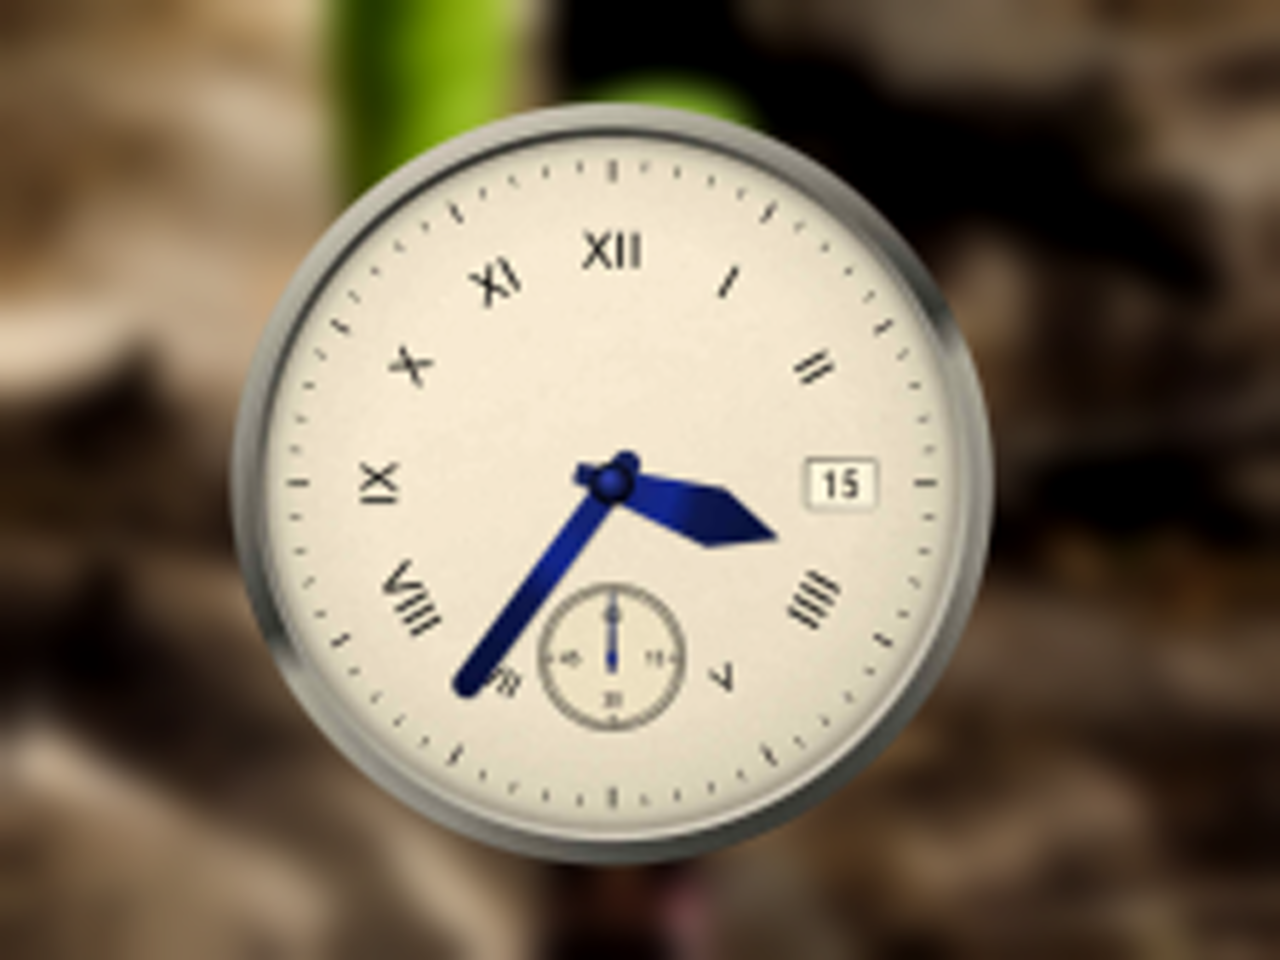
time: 3:36
